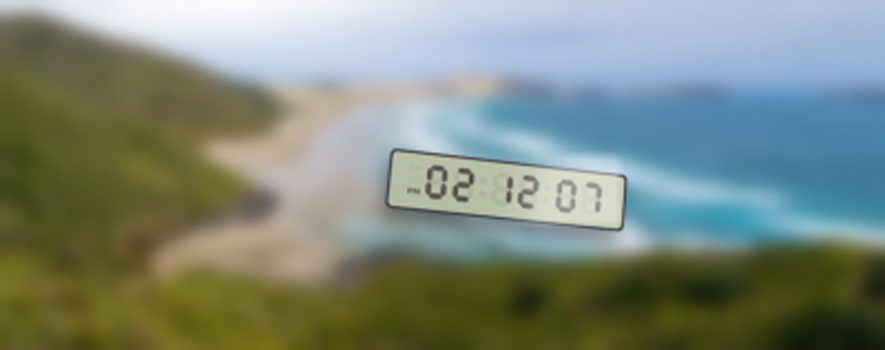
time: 2:12:07
